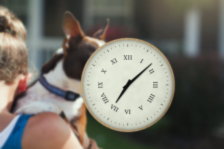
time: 7:08
